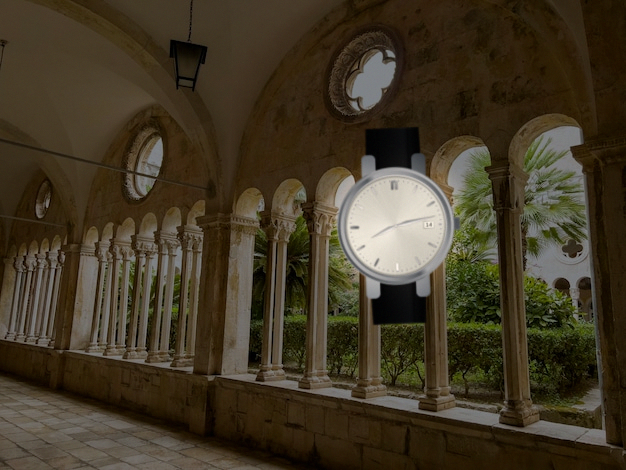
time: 8:13
